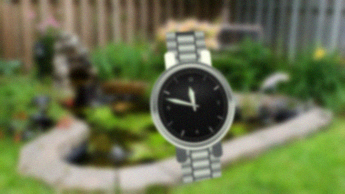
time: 11:48
